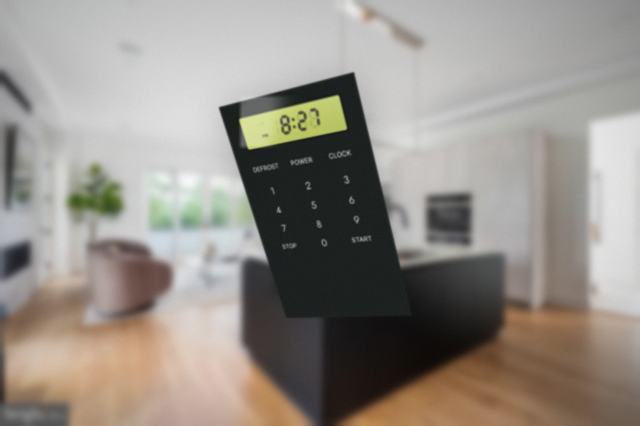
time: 8:27
